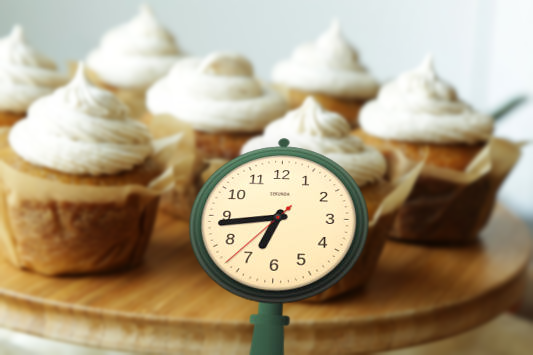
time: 6:43:37
